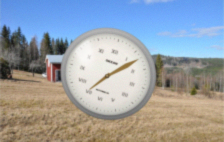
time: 7:07
